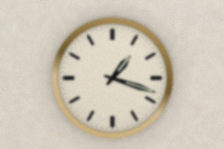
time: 1:18
